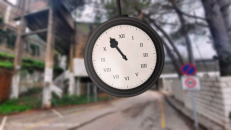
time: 10:55
